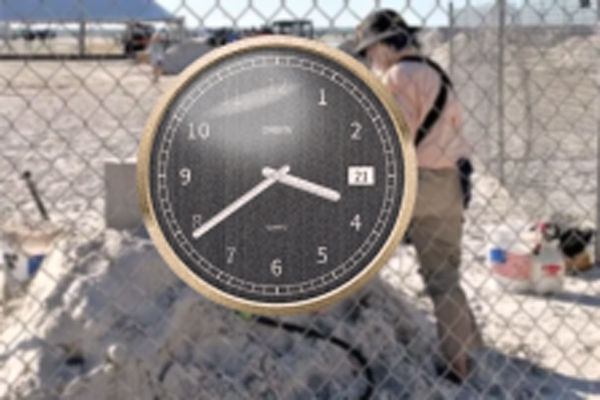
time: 3:39
